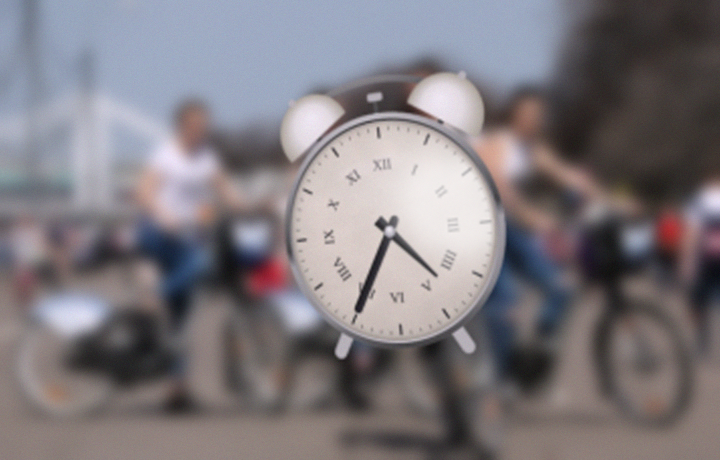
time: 4:35
